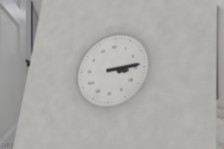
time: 3:14
